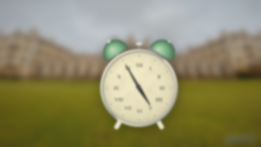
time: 4:55
